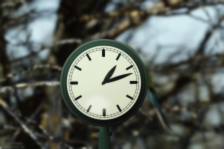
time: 1:12
